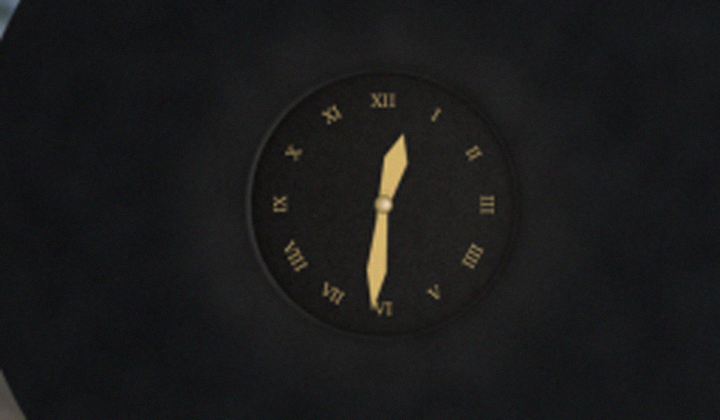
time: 12:31
